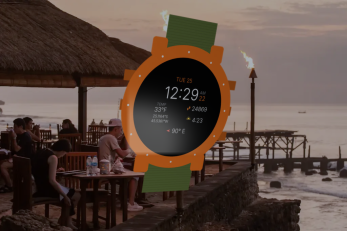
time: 12:29
